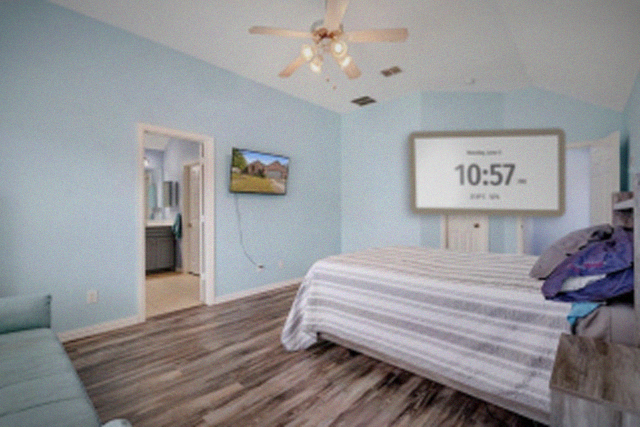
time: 10:57
